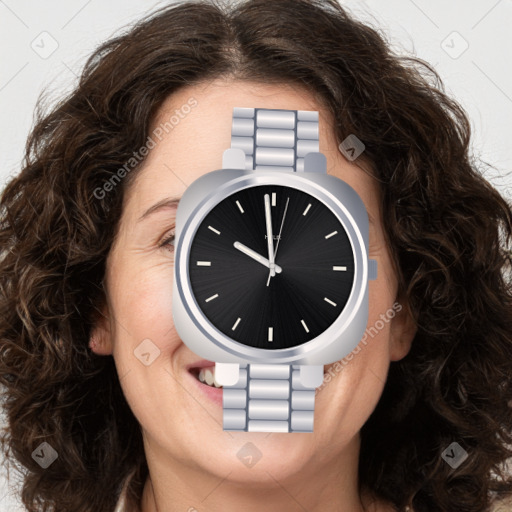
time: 9:59:02
